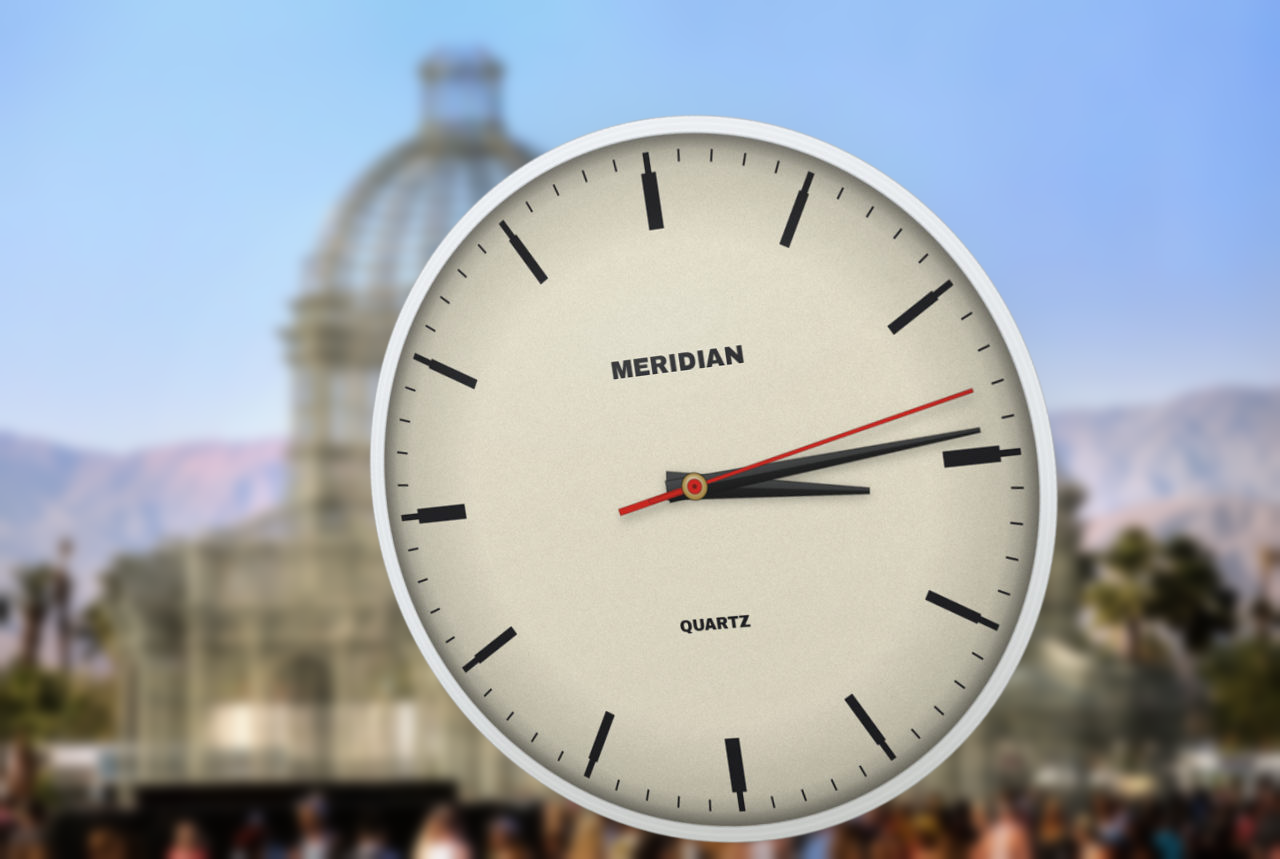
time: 3:14:13
